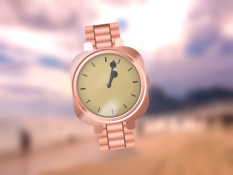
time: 1:03
